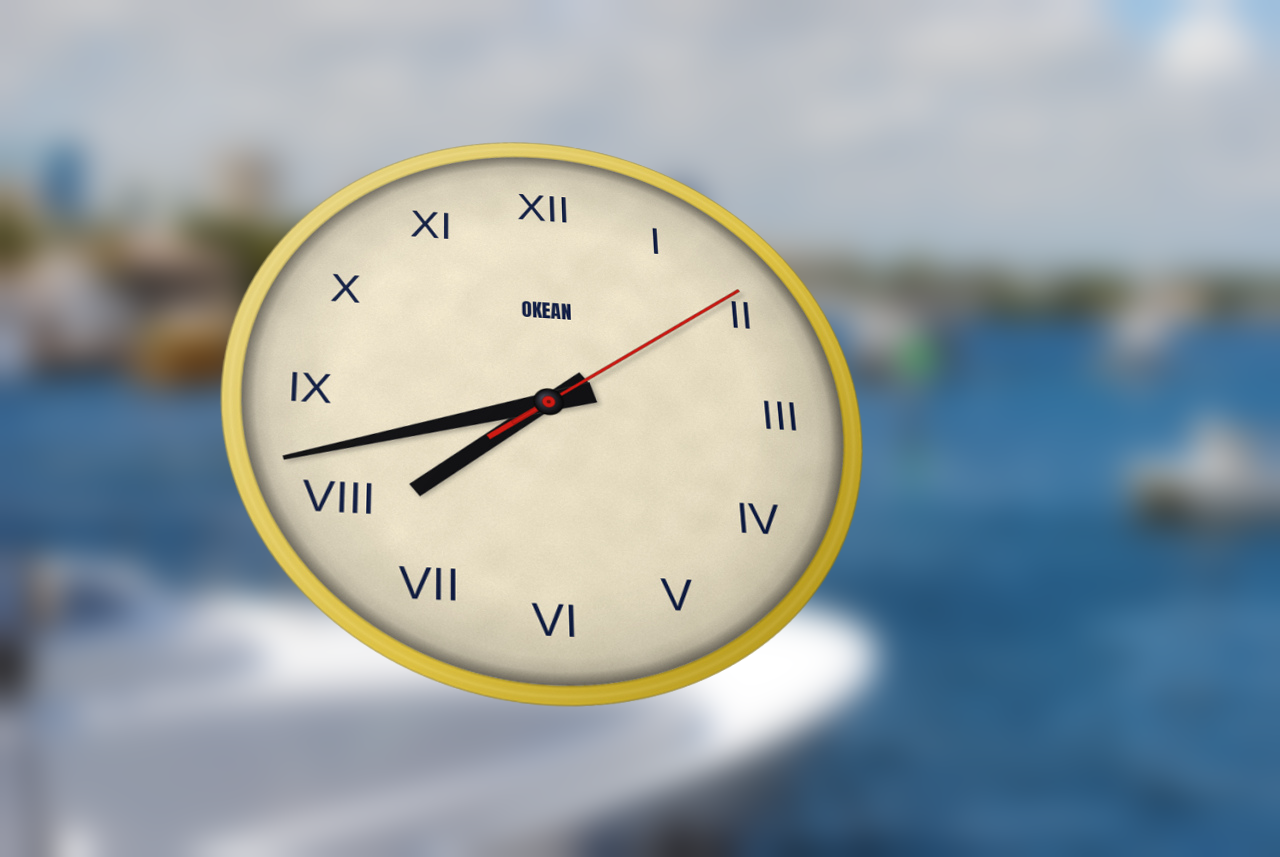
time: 7:42:09
